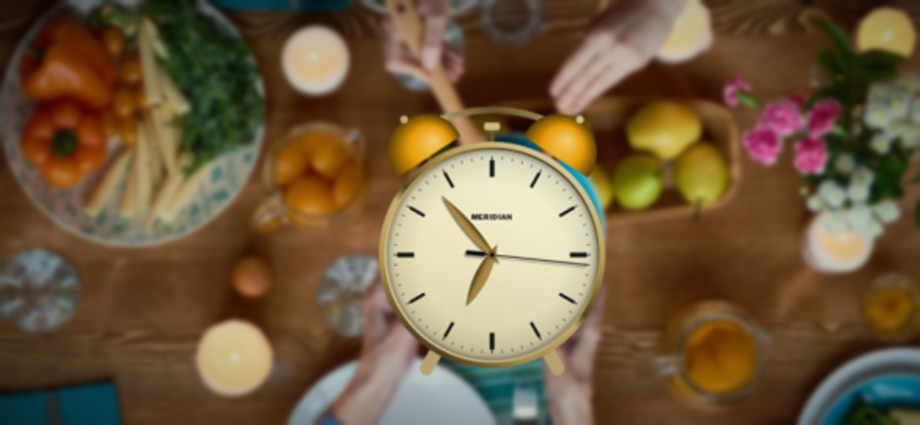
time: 6:53:16
